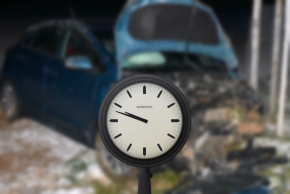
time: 9:48
